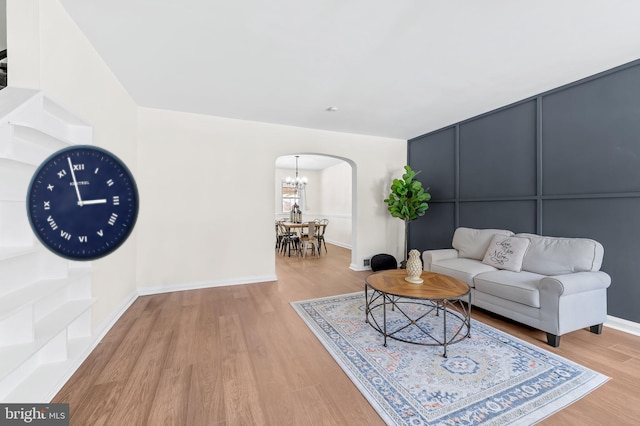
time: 2:58
